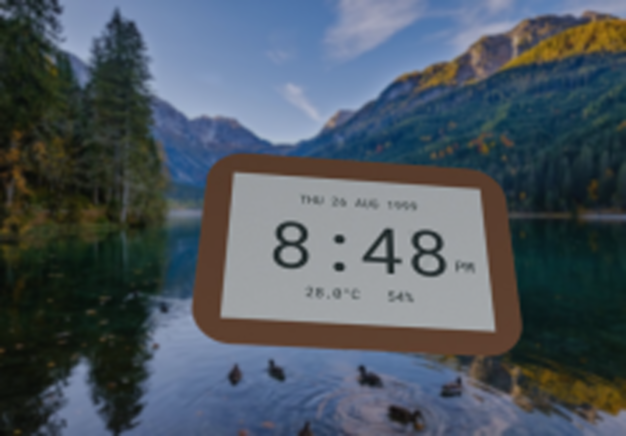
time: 8:48
